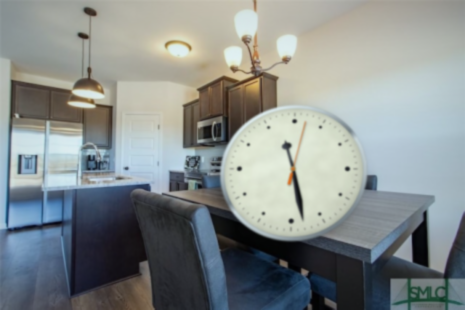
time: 11:28:02
